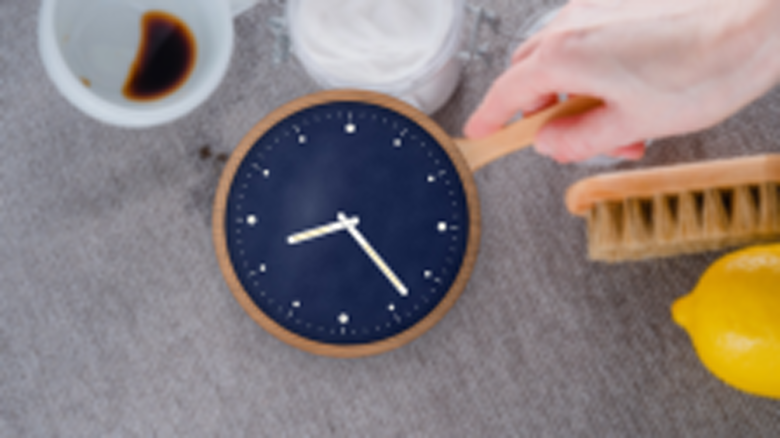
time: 8:23
